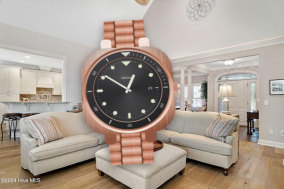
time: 12:51
